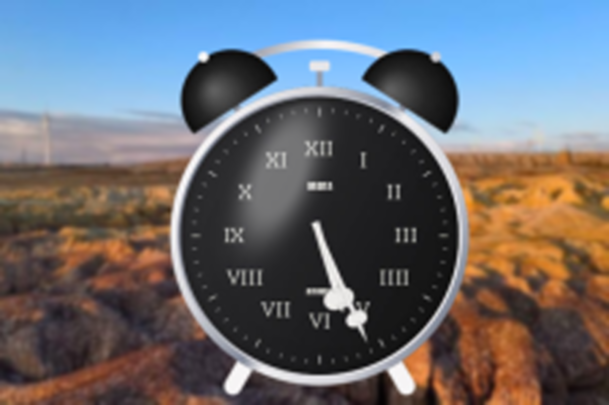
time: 5:26
